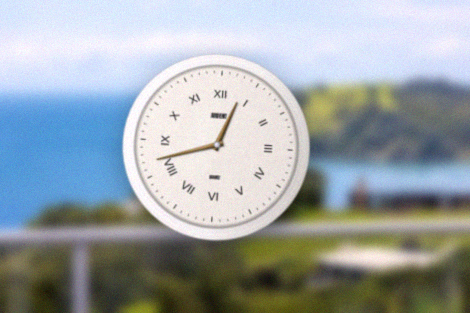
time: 12:42
